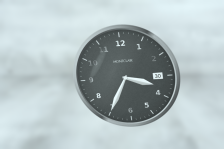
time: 3:35
